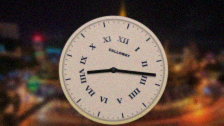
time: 8:13
